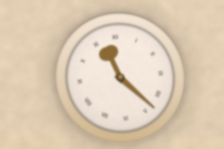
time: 11:23
